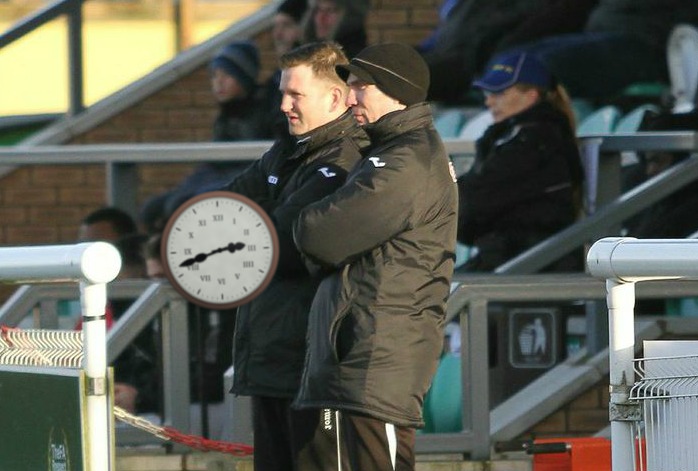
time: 2:42
